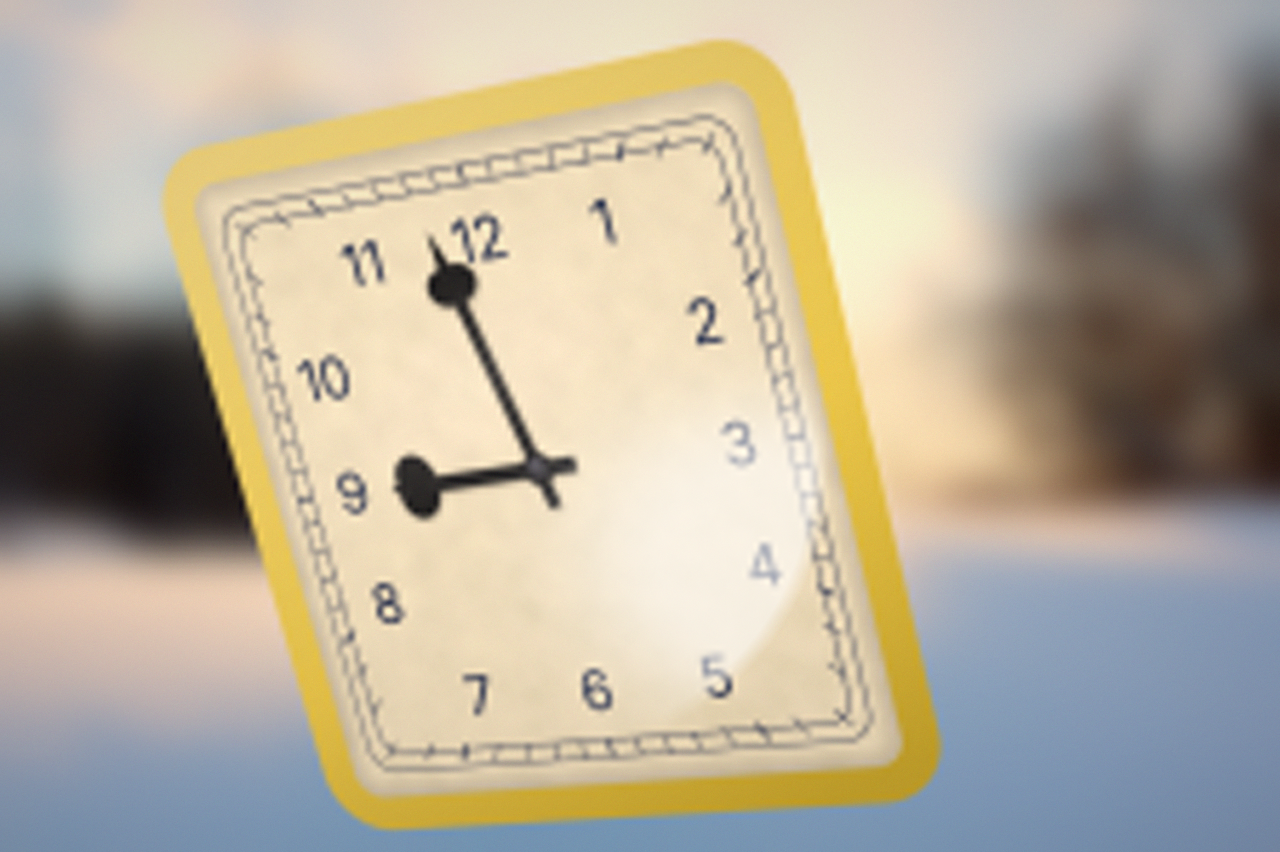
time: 8:58
